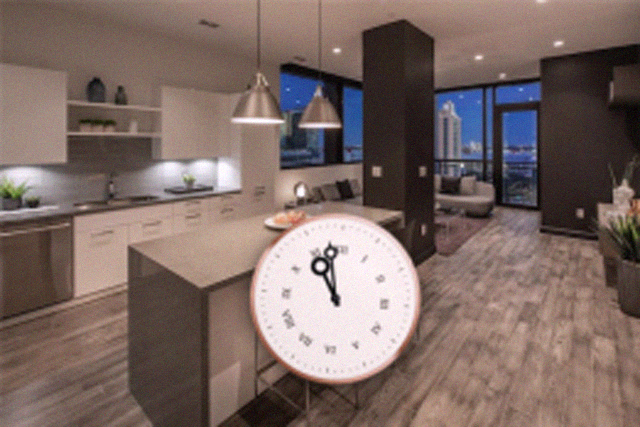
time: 10:58
